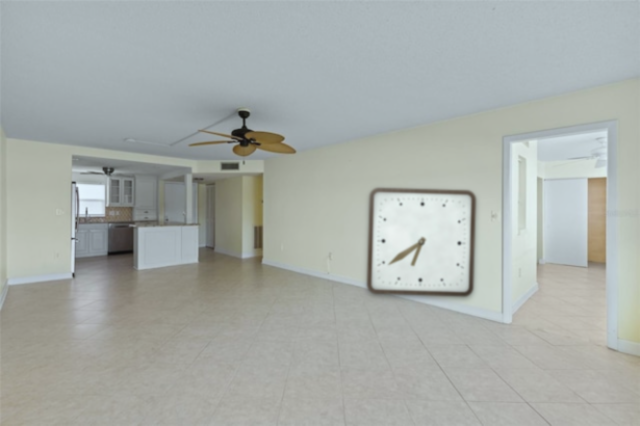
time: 6:39
